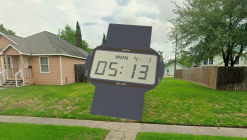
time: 5:13
